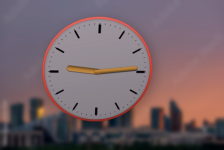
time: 9:14
